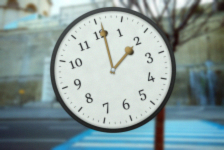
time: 2:01
